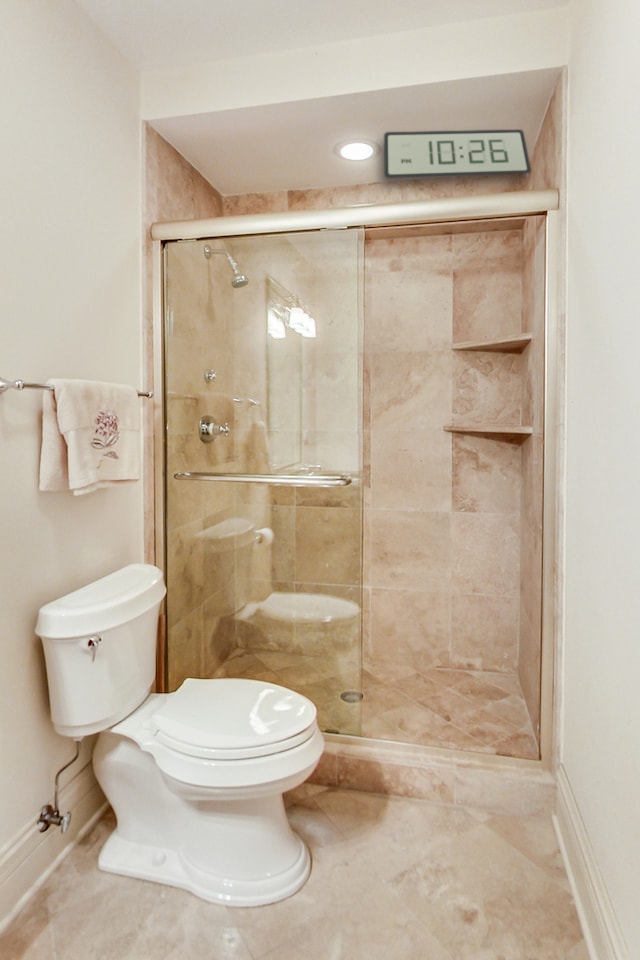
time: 10:26
